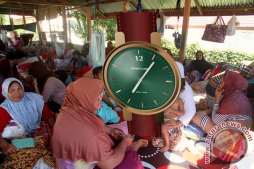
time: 7:06
